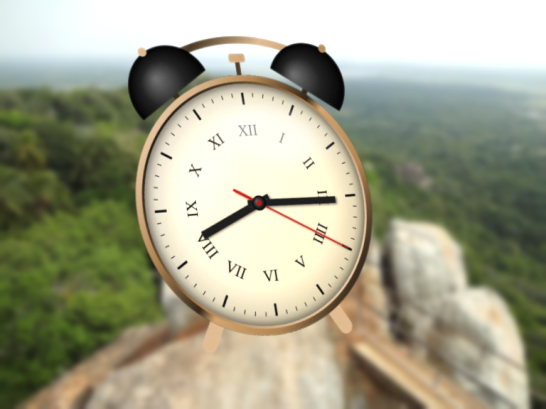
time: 8:15:20
